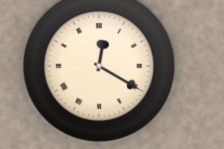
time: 12:20
